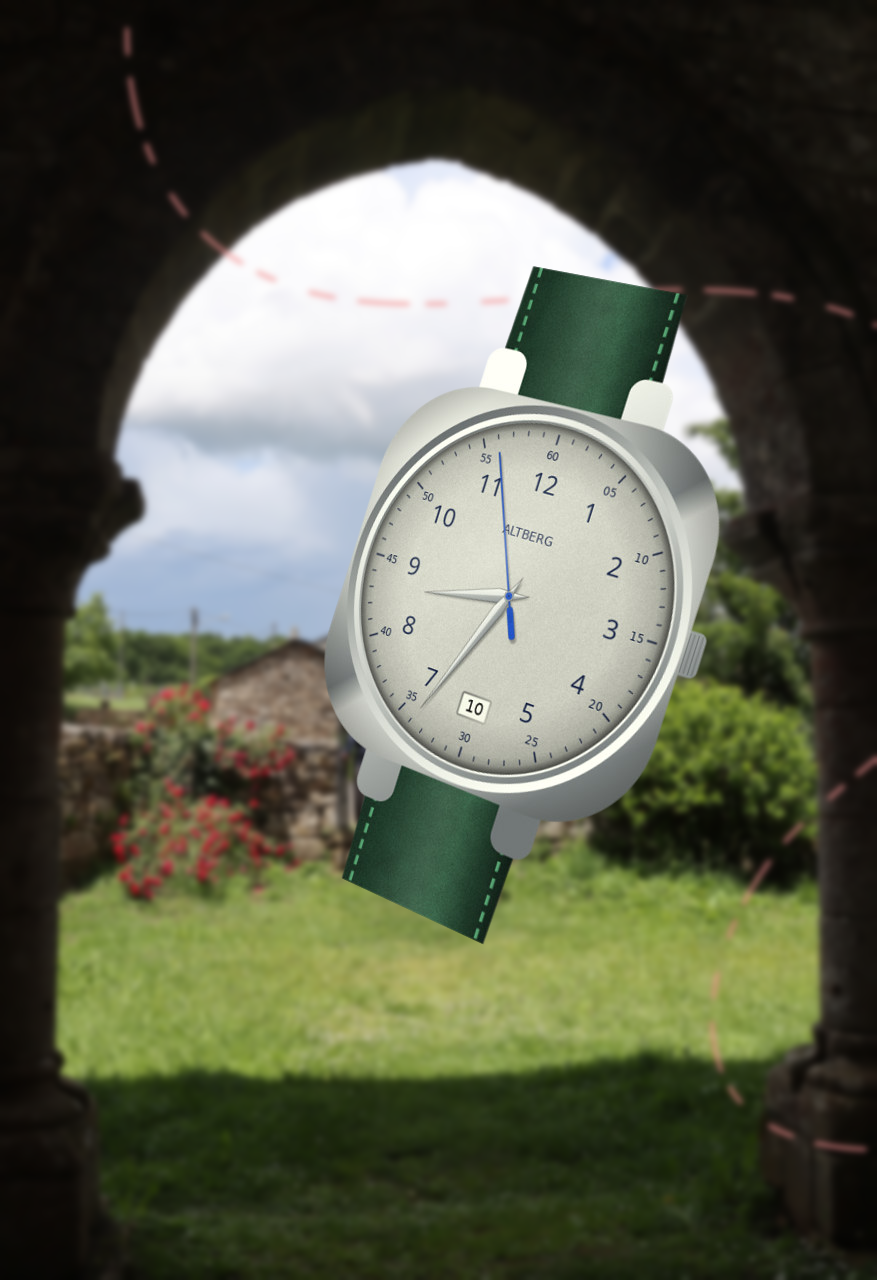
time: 8:33:56
